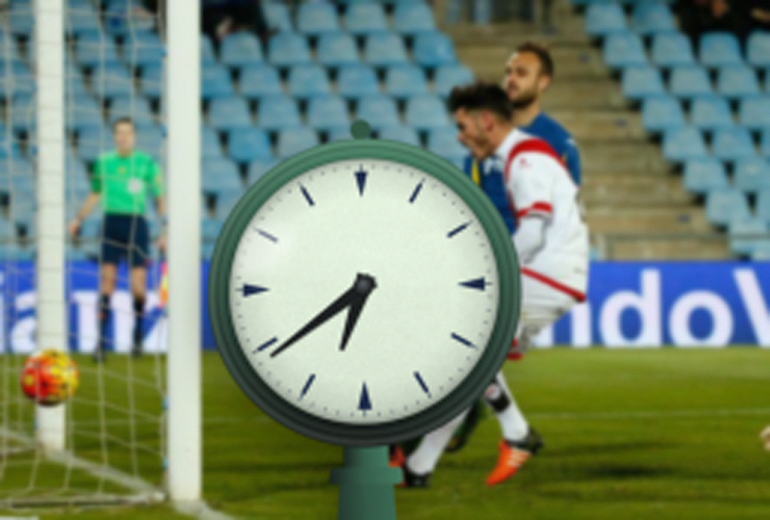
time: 6:39
